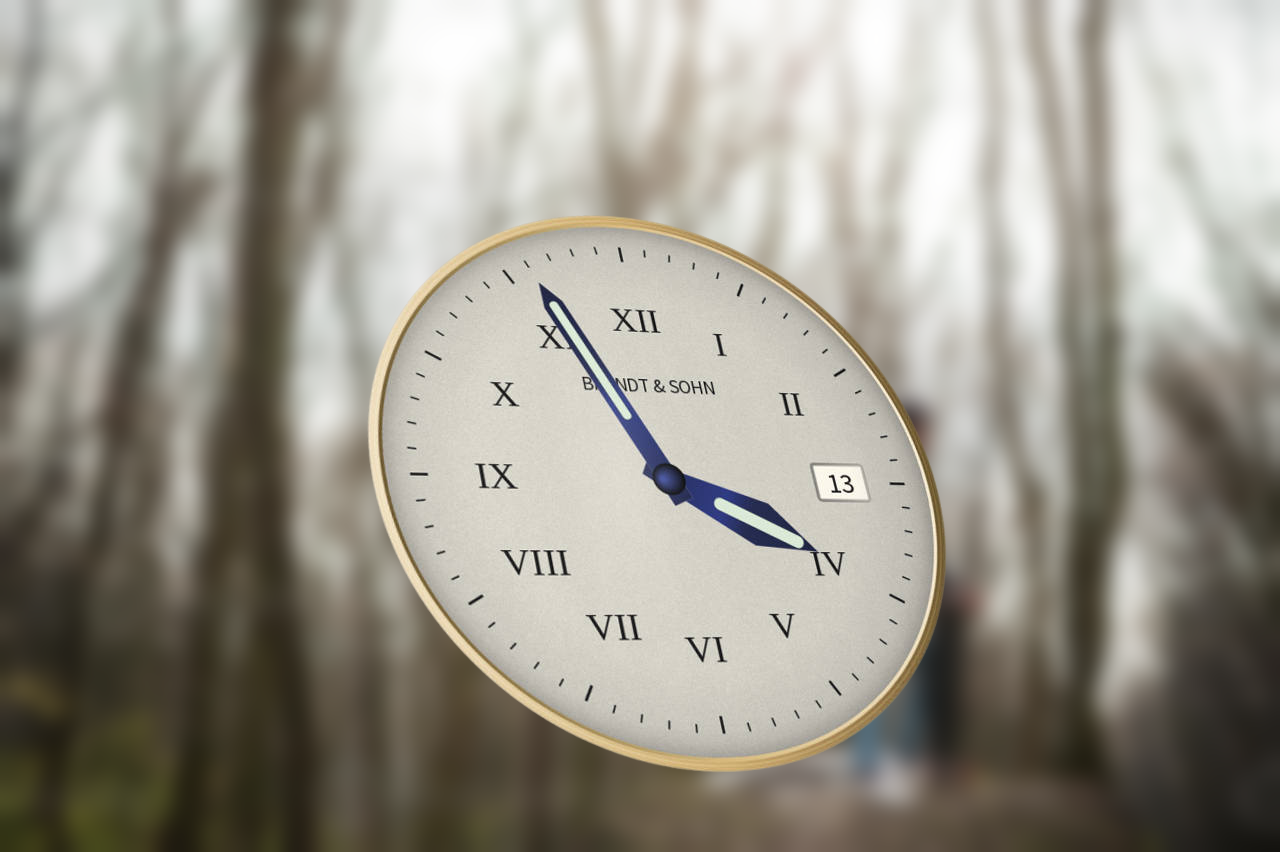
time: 3:56
